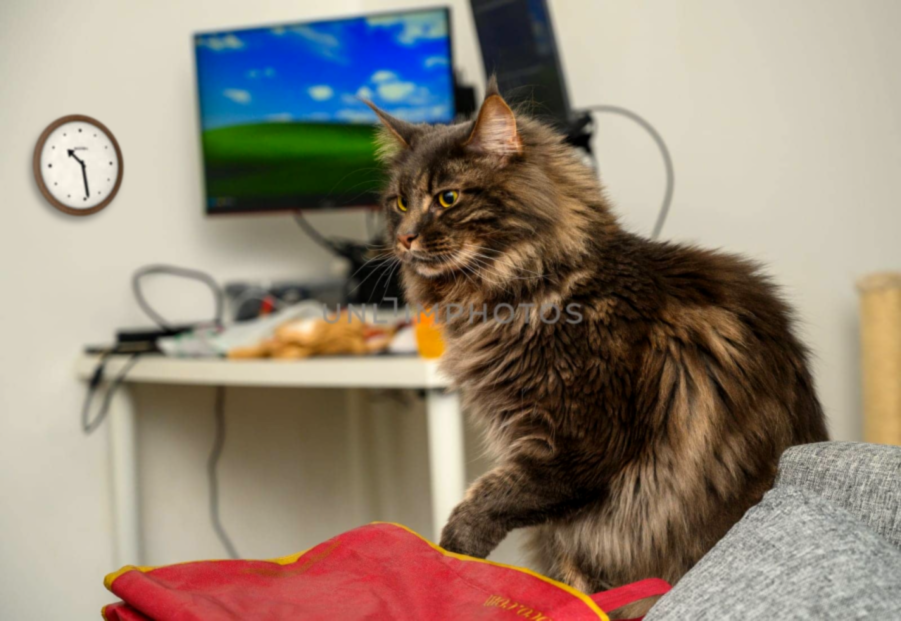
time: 10:29
